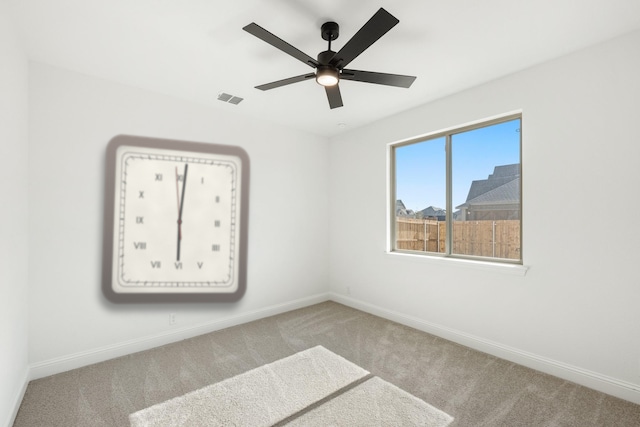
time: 6:00:59
